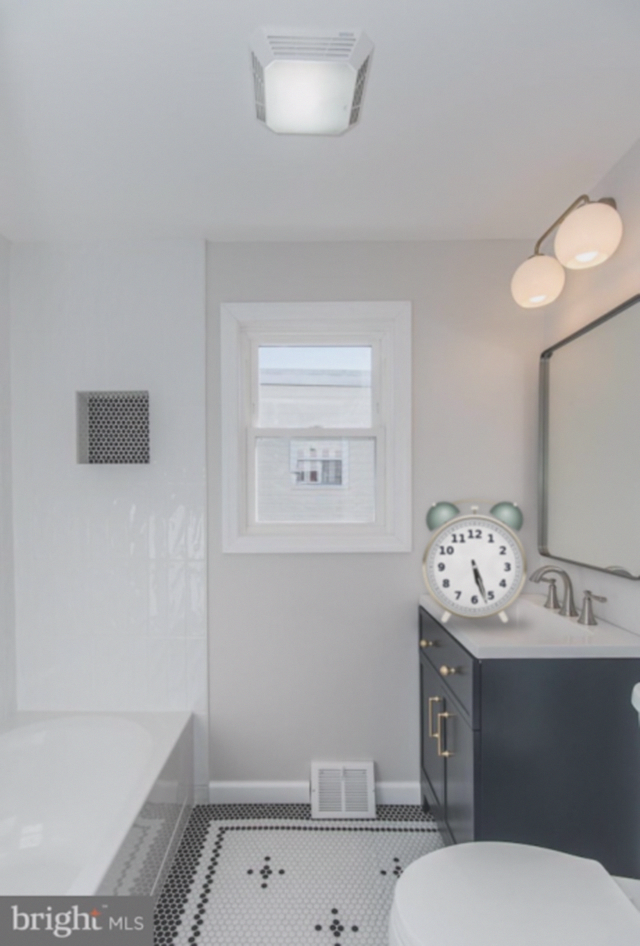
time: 5:27
